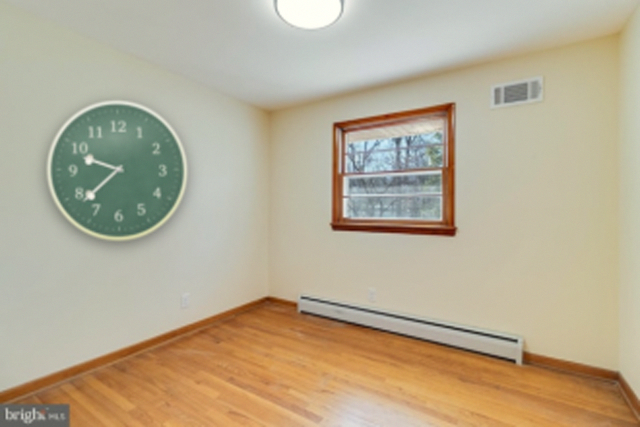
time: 9:38
